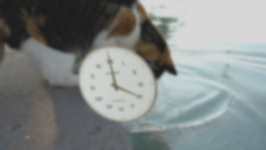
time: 4:00
